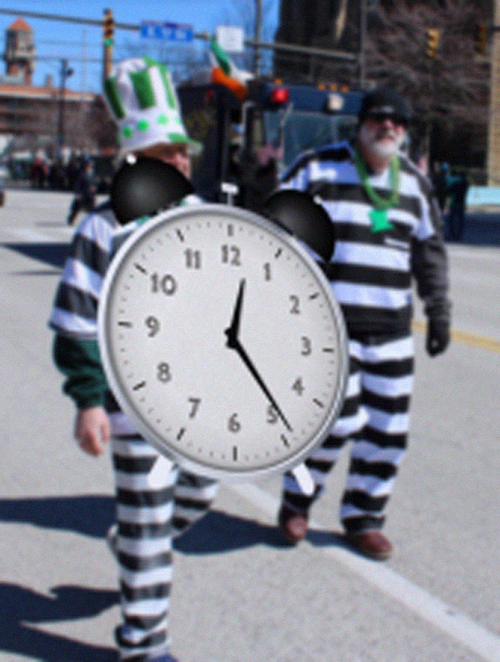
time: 12:24
